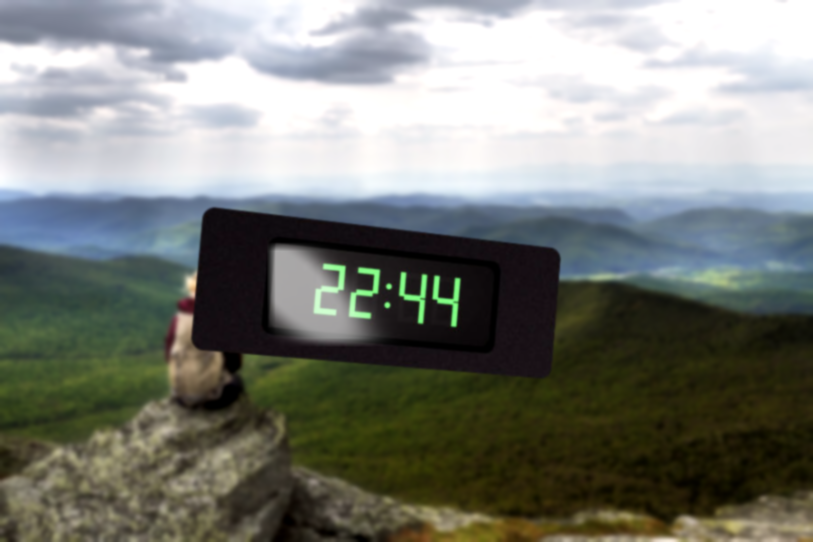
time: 22:44
